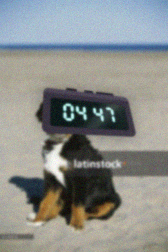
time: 4:47
